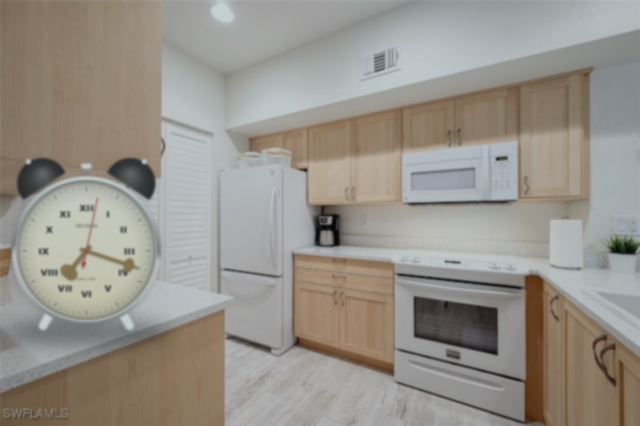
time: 7:18:02
